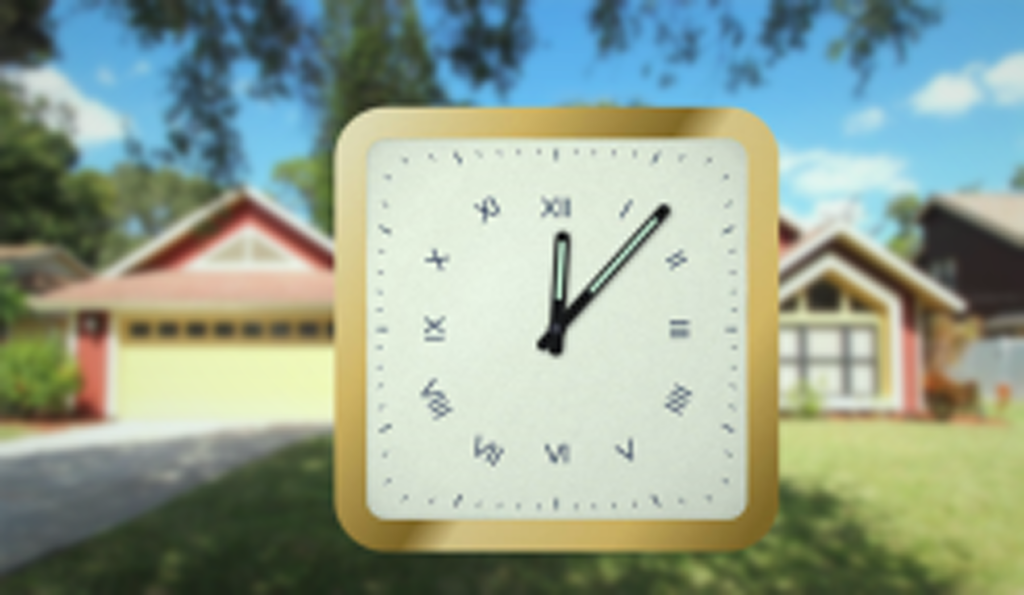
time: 12:07
